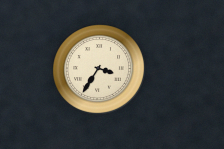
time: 3:35
